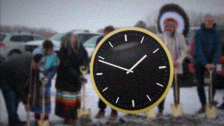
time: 1:49
